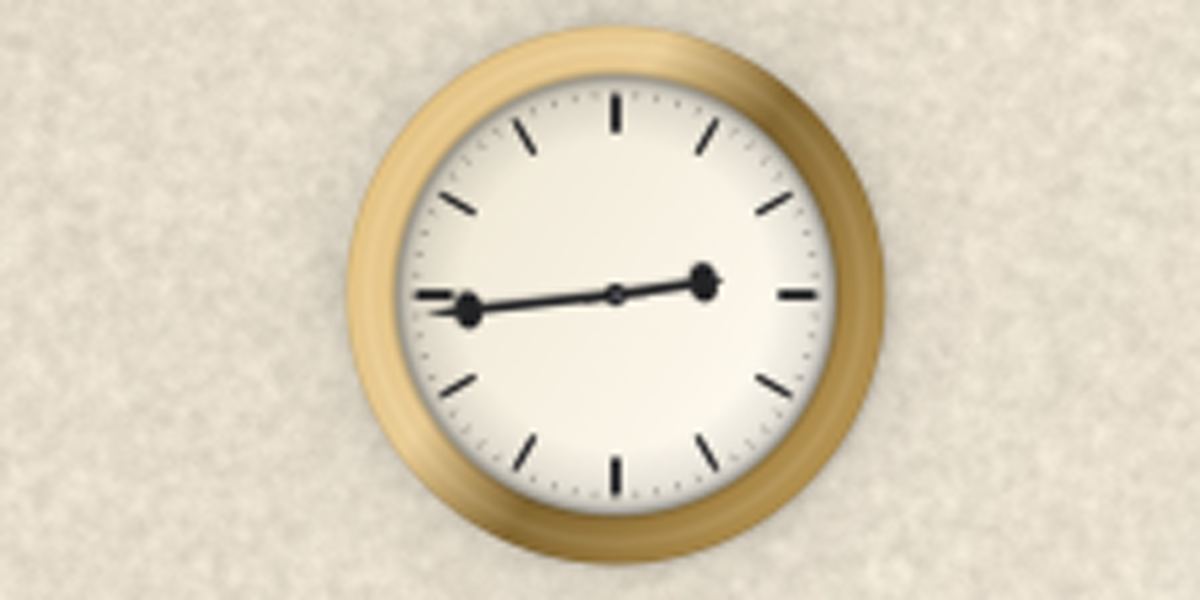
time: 2:44
